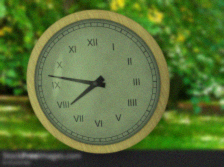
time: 7:47
